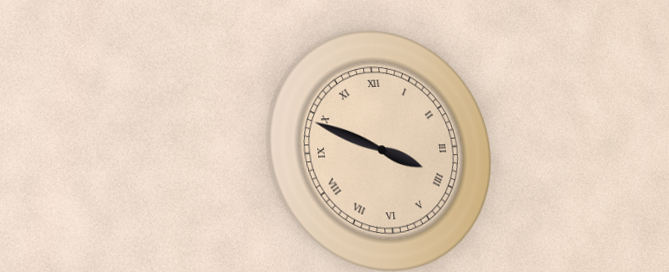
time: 3:49
